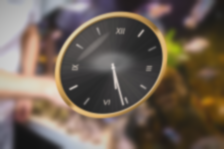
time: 5:26
